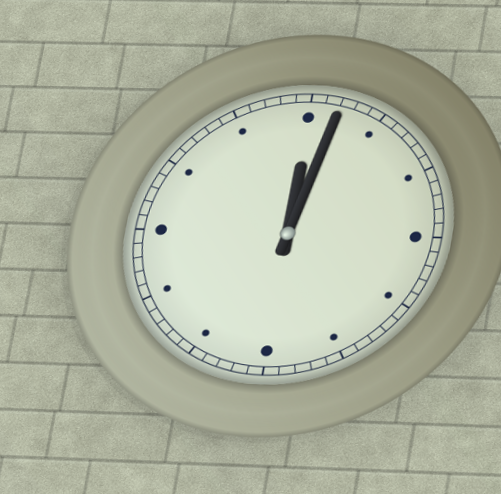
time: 12:02
